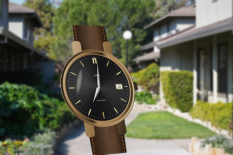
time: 7:01
